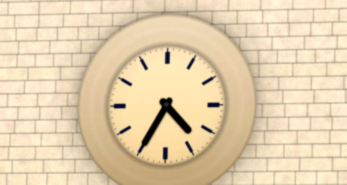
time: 4:35
